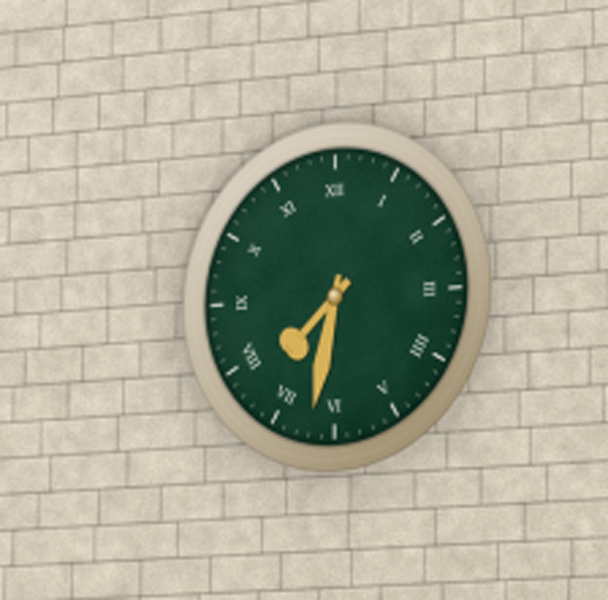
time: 7:32
